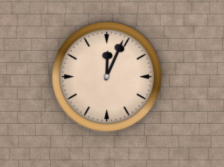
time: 12:04
